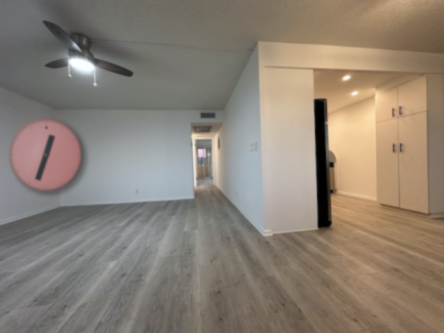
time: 12:33
